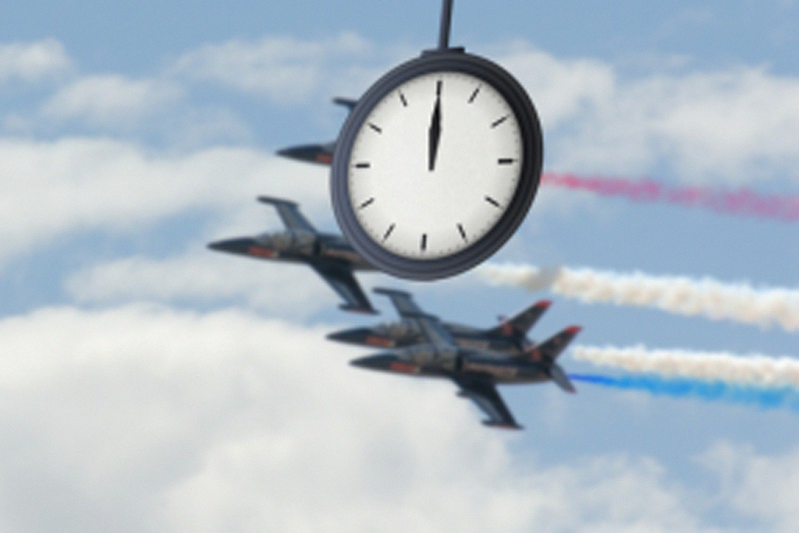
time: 12:00
